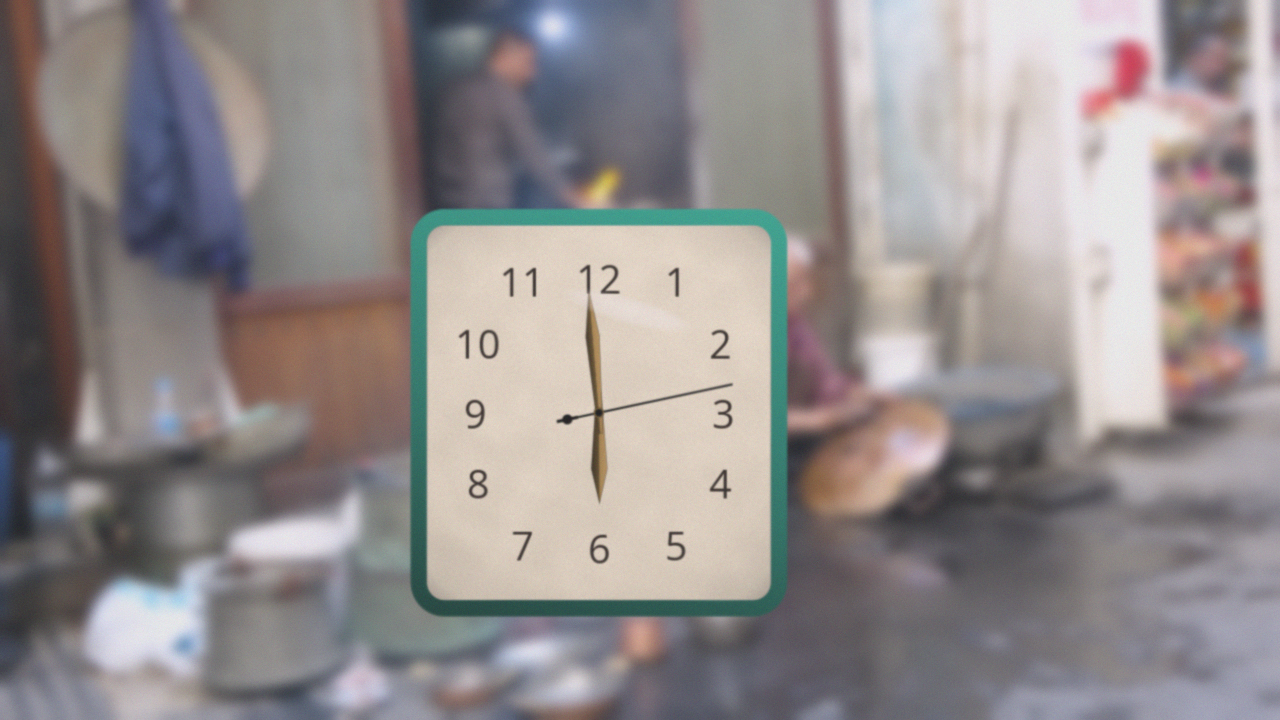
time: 5:59:13
